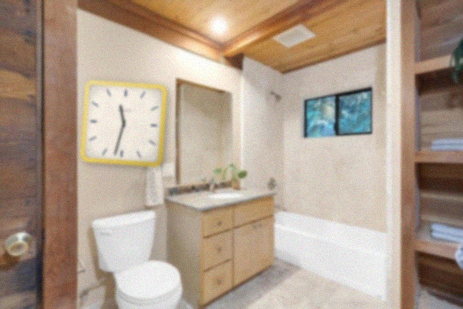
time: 11:32
